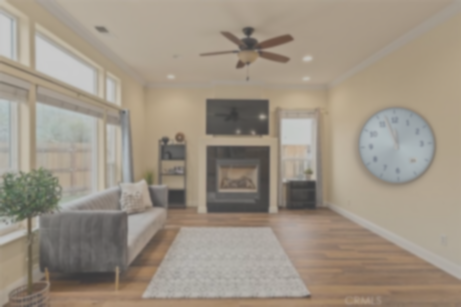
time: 11:57
